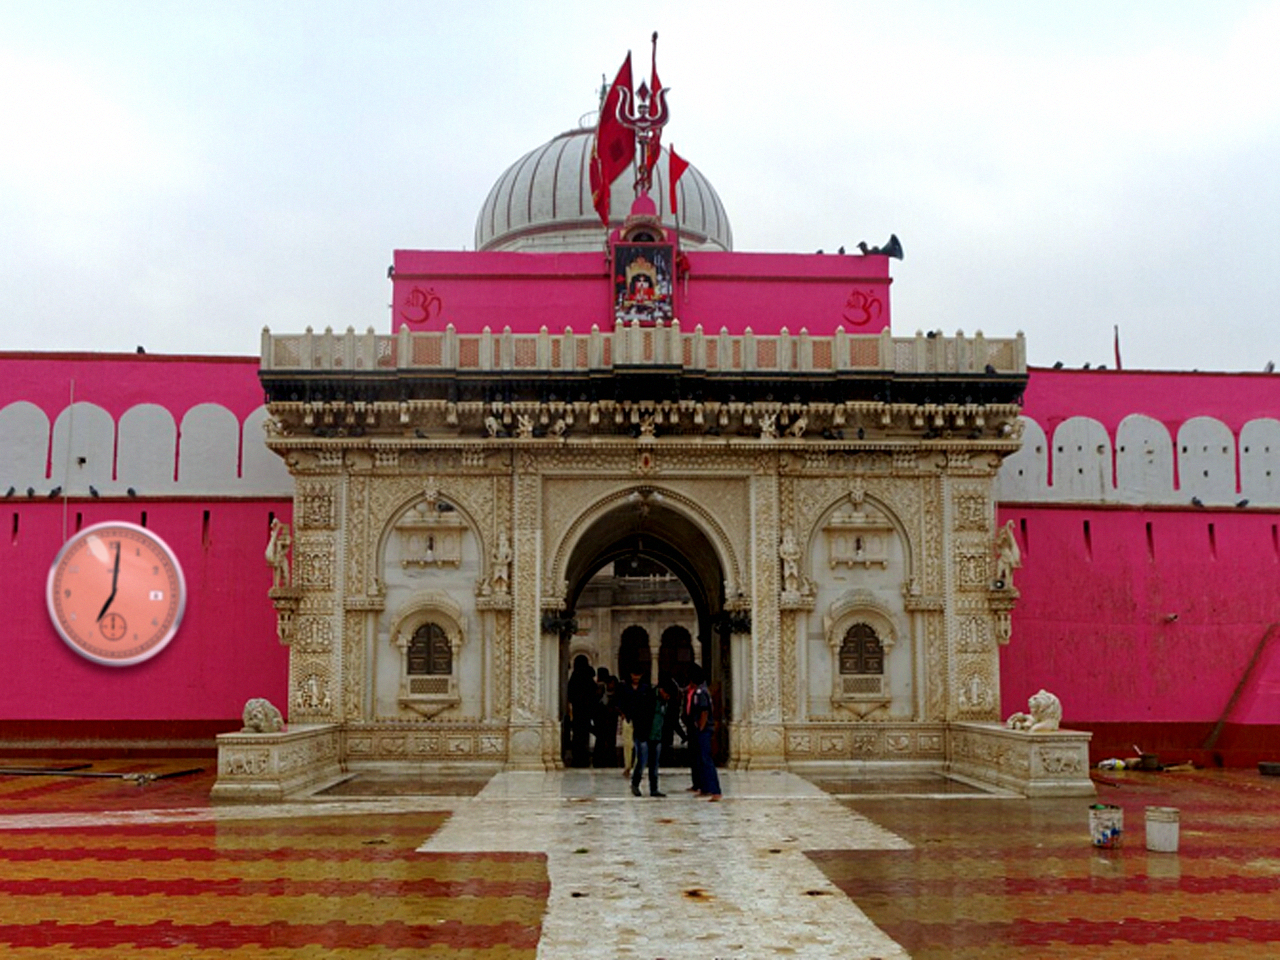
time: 7:01
